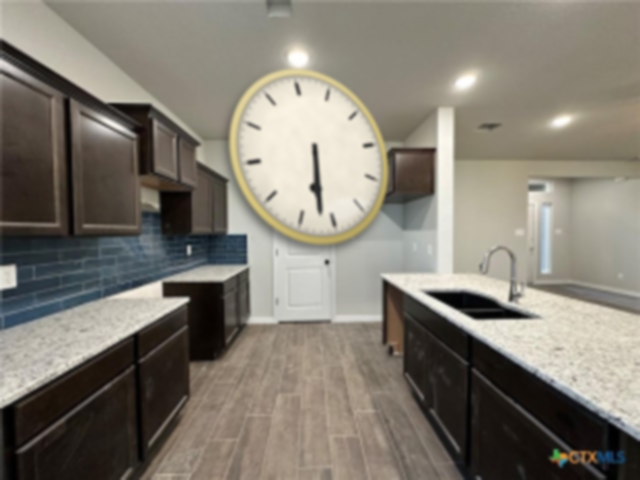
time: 6:32
